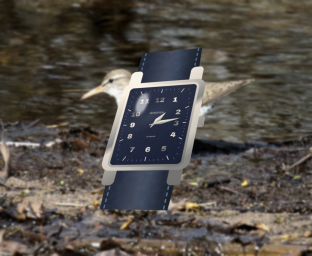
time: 1:13
